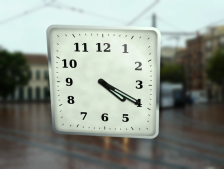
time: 4:20
